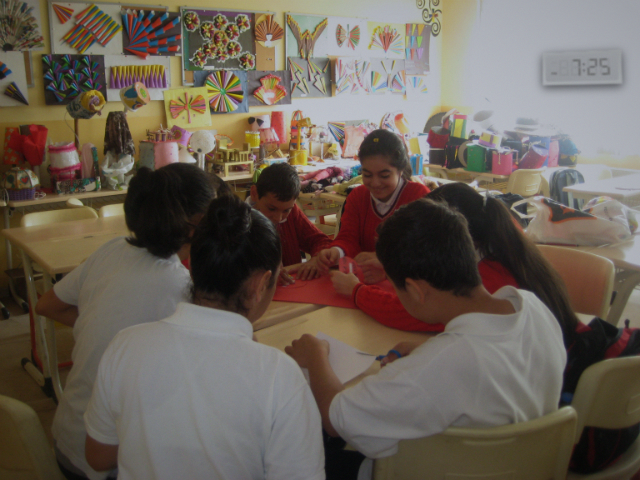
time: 7:25
